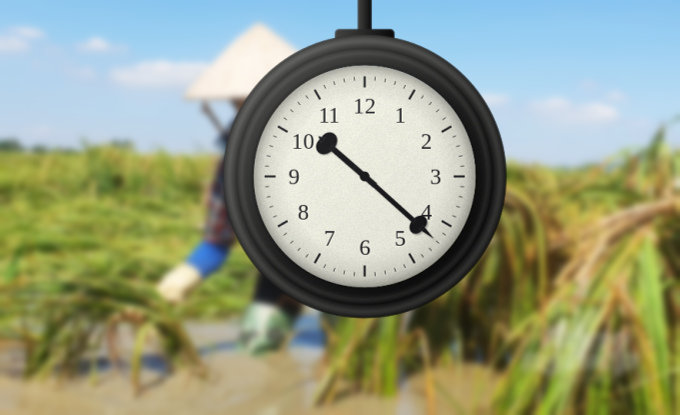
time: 10:22
